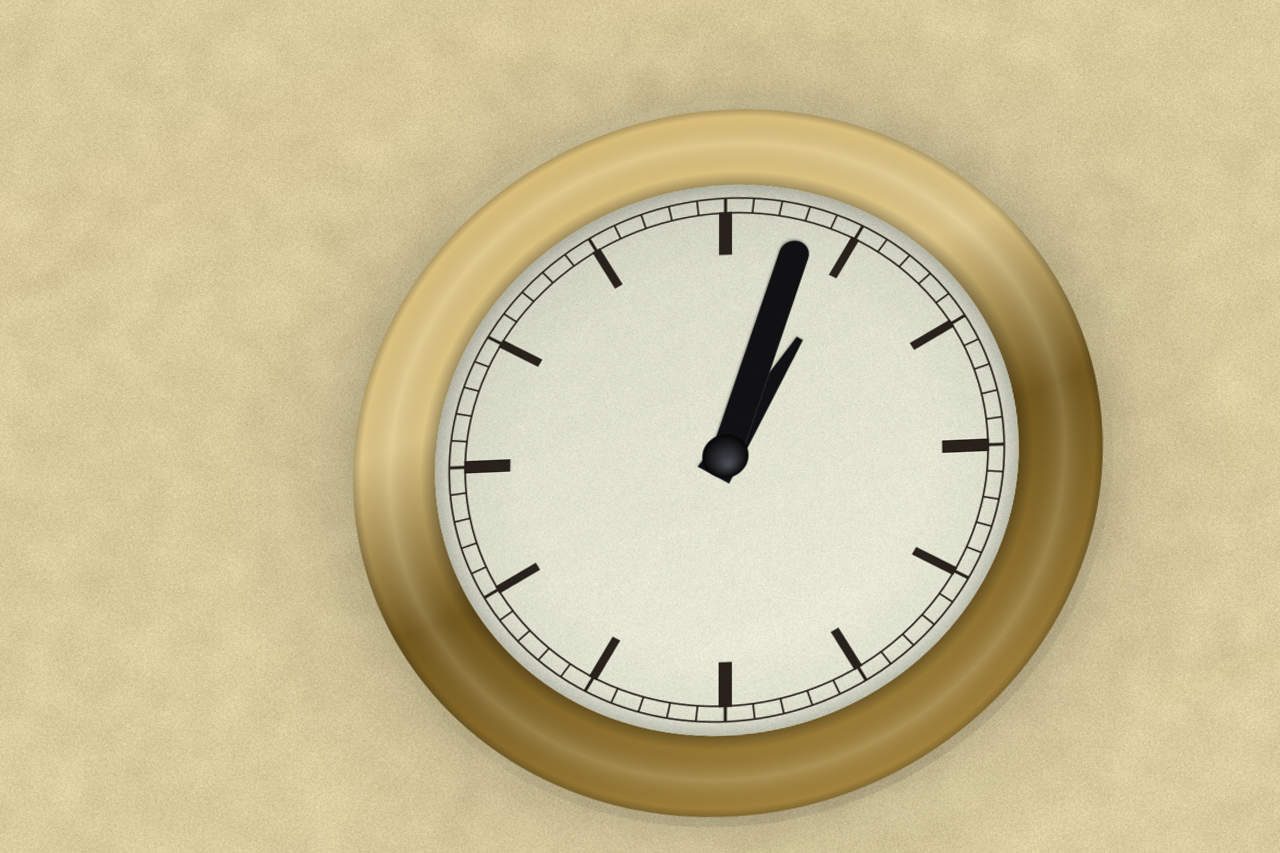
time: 1:03
